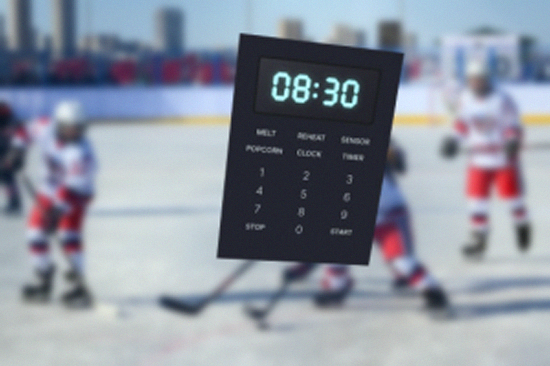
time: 8:30
